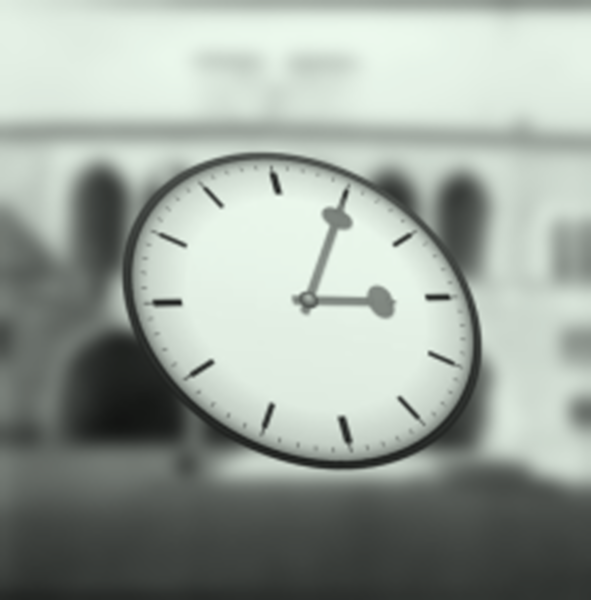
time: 3:05
